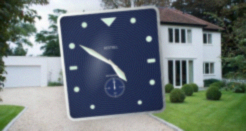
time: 4:51
